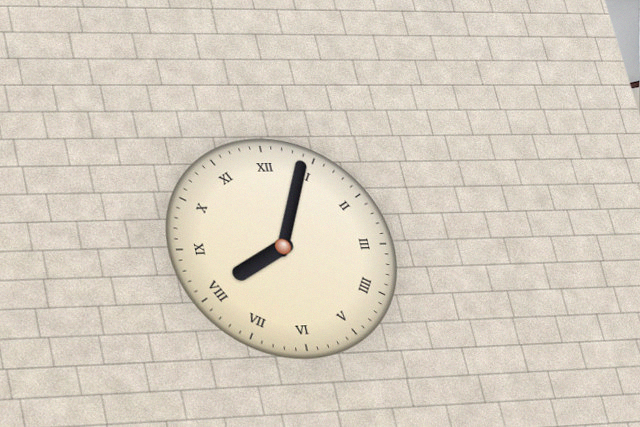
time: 8:04
